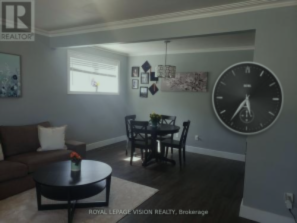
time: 5:36
